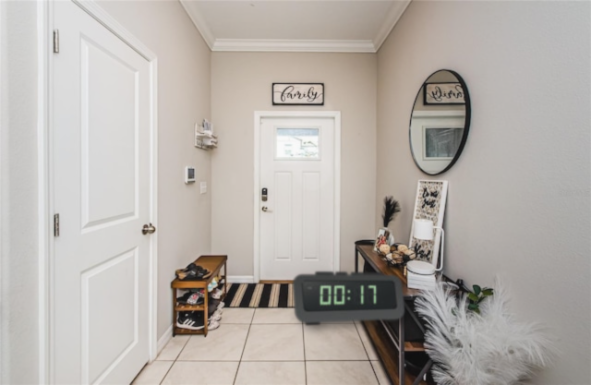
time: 0:17
